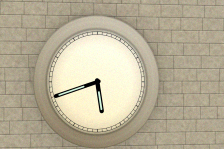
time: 5:42
